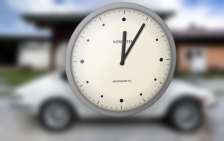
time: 12:05
